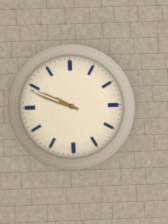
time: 9:49
